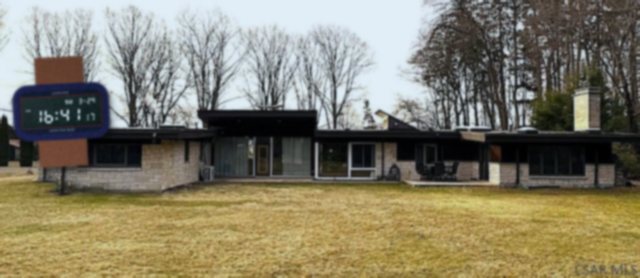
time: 16:41
